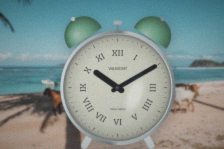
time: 10:10
